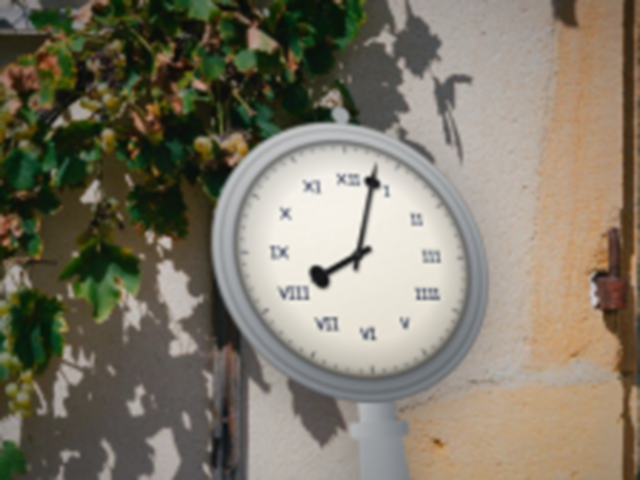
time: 8:03
